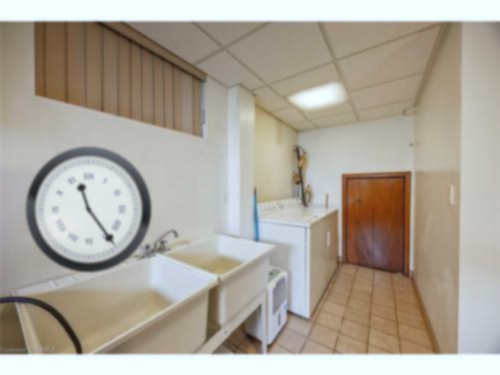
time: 11:24
